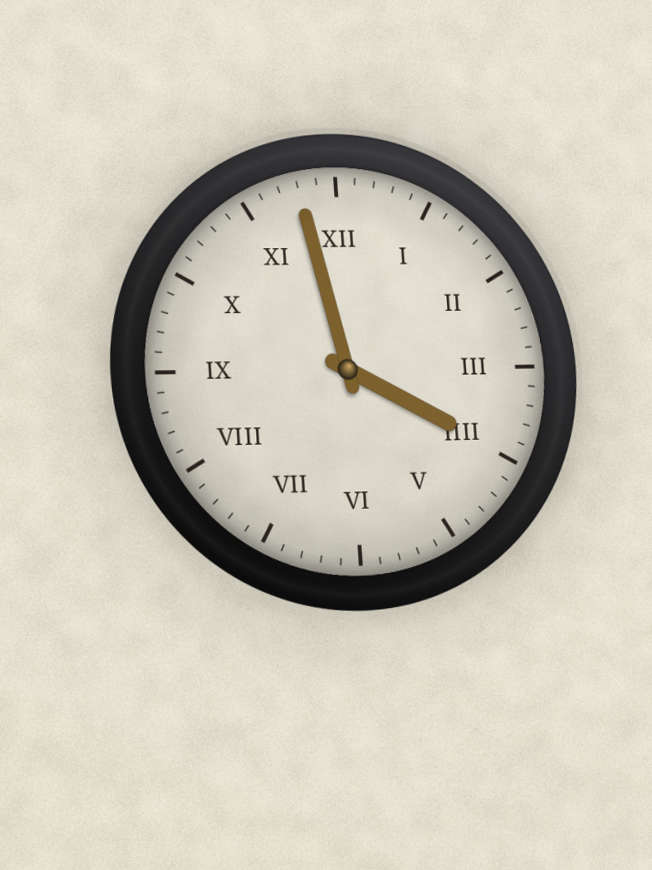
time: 3:58
